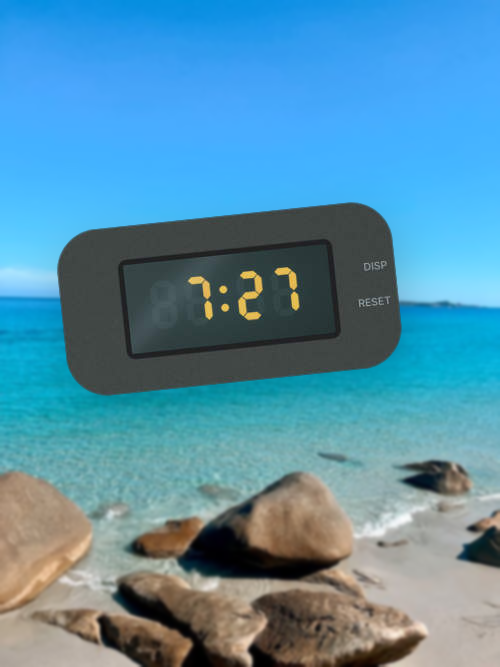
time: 7:27
